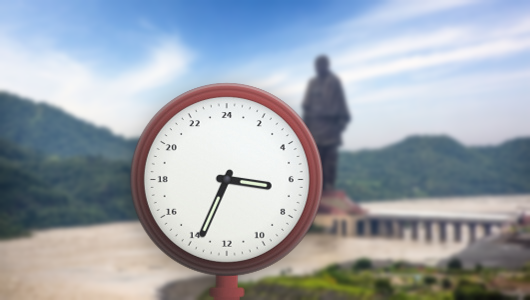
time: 6:34
